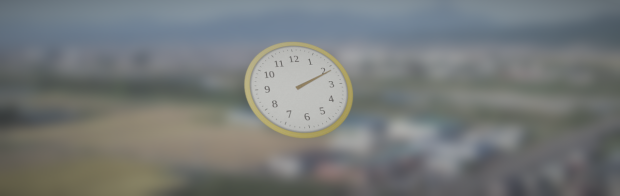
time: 2:11
